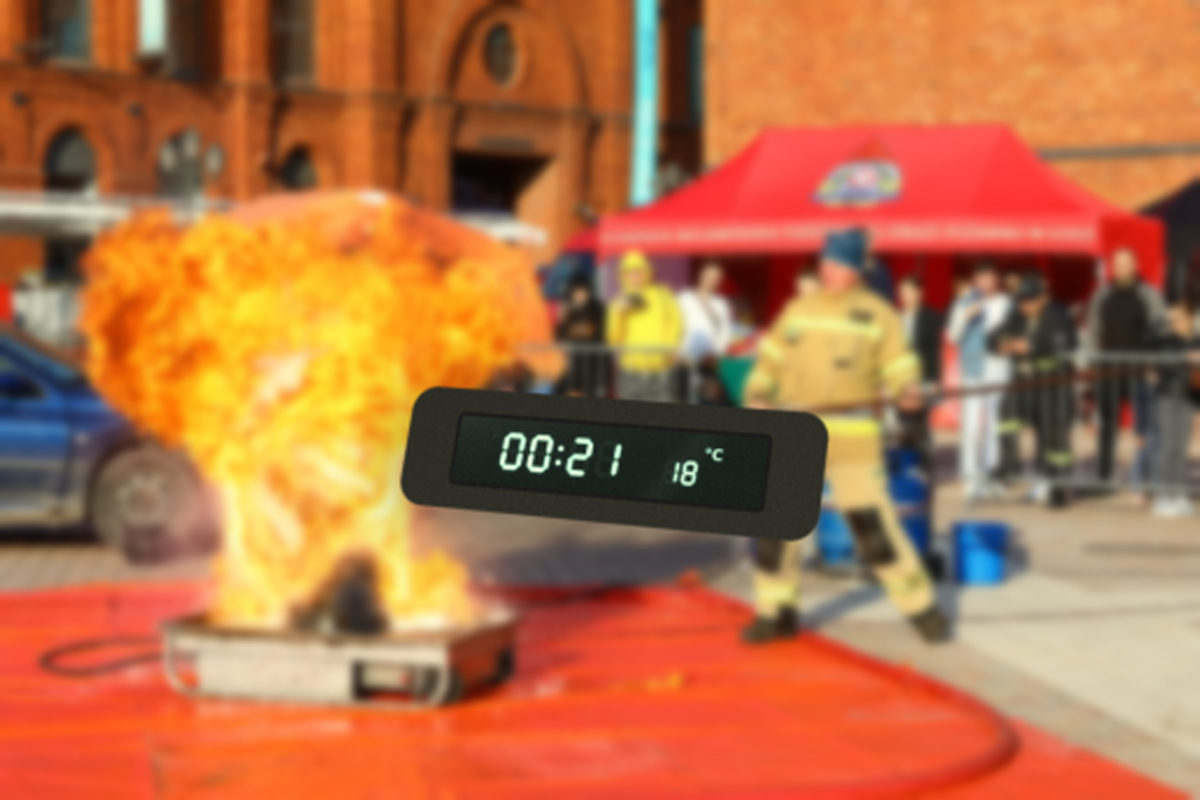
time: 0:21
